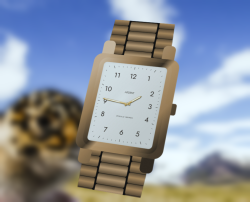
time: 1:46
